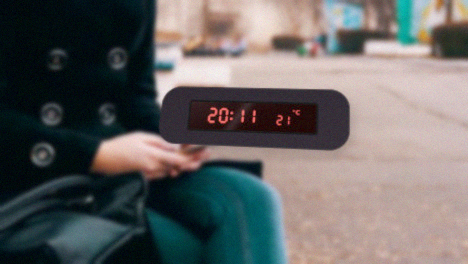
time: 20:11
